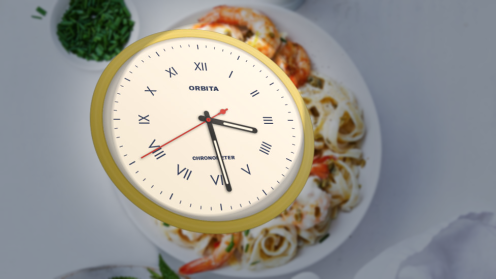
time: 3:28:40
